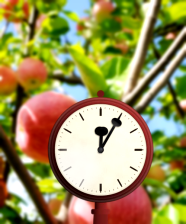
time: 12:05
